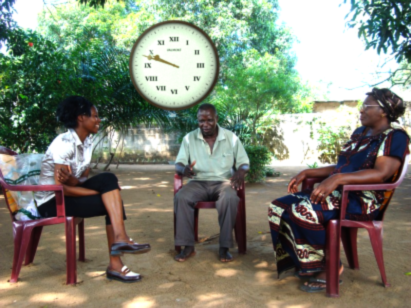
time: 9:48
